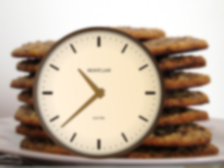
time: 10:38
